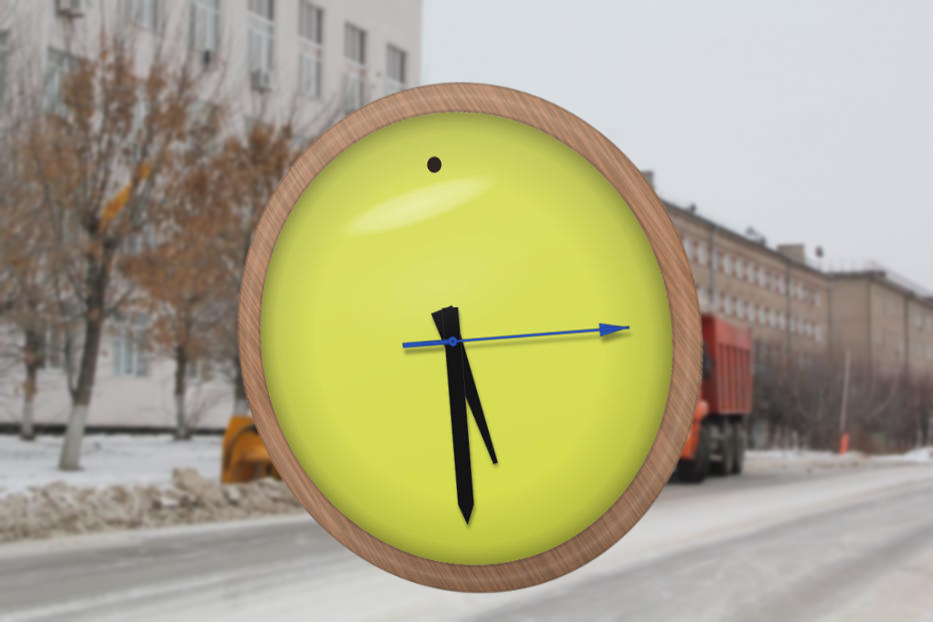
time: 5:30:15
